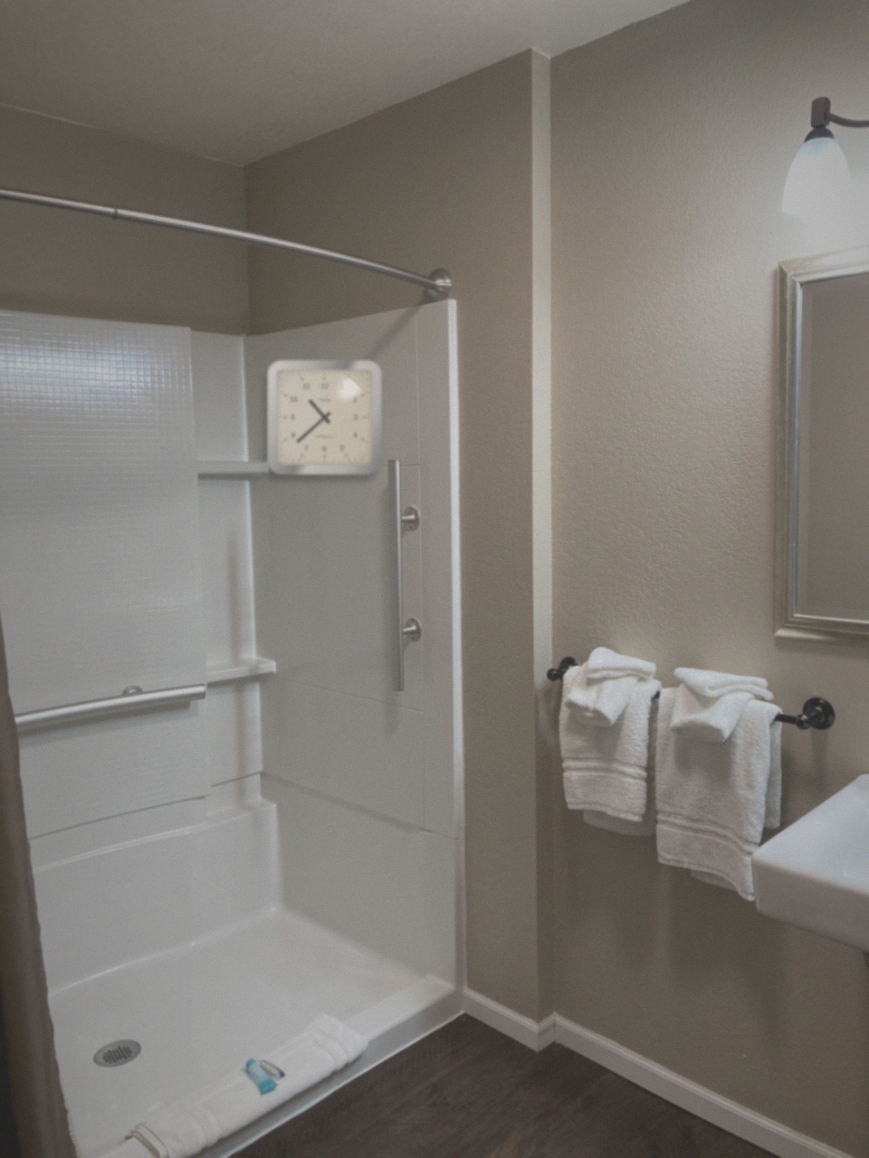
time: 10:38
